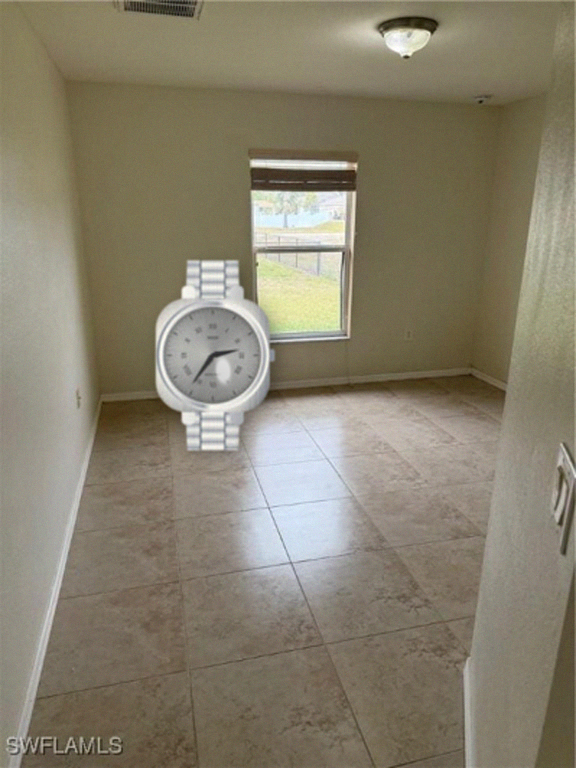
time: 2:36
